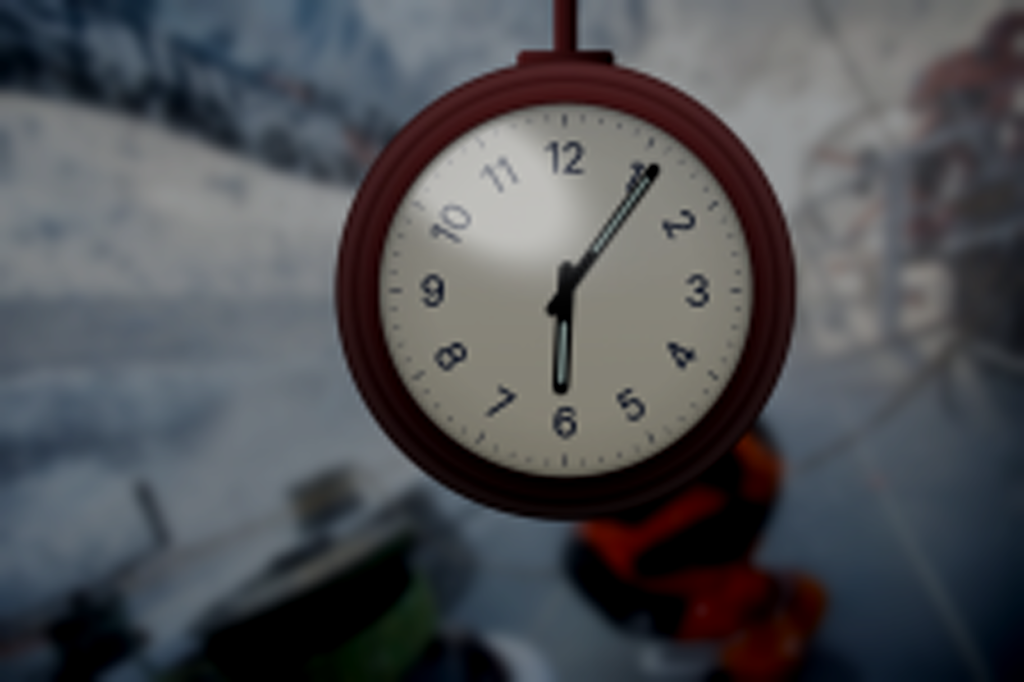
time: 6:06
